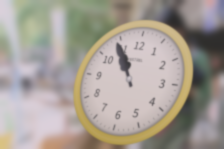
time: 10:54
